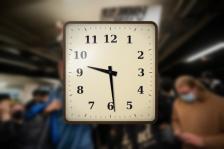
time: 9:29
